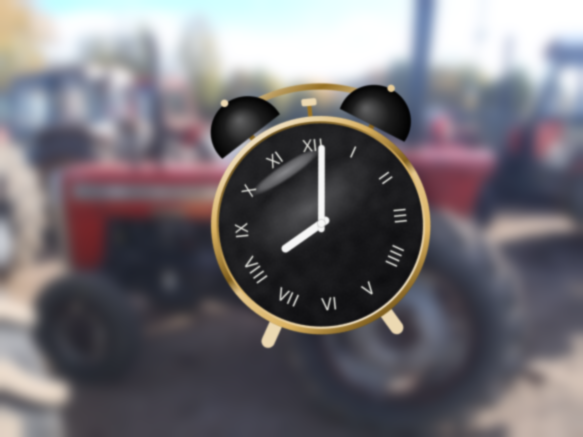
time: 8:01
